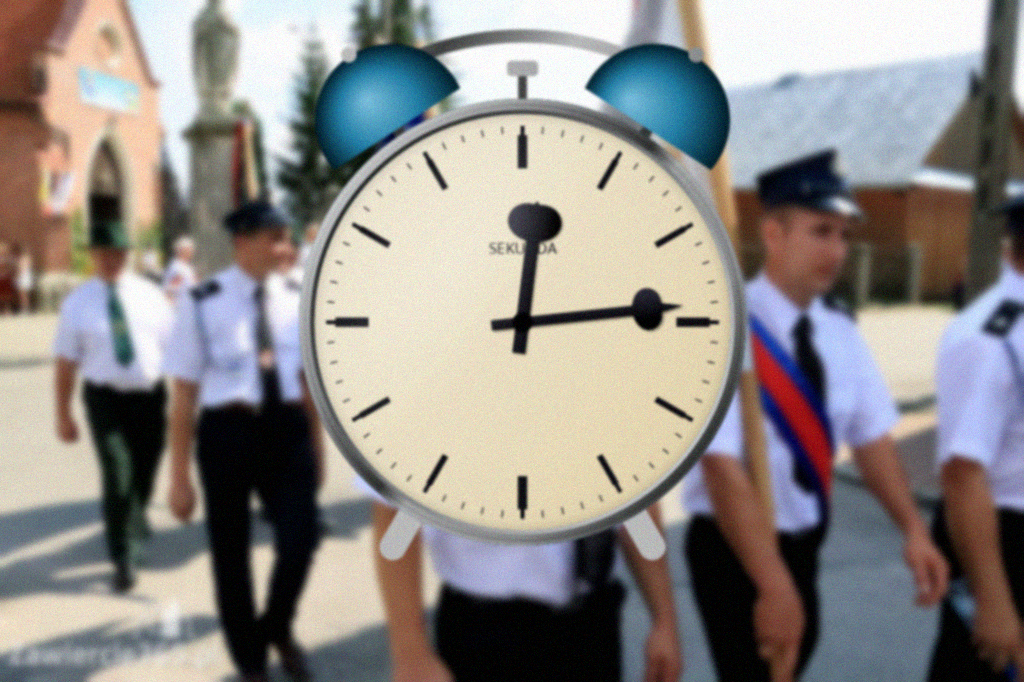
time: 12:14
